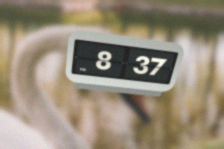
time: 8:37
